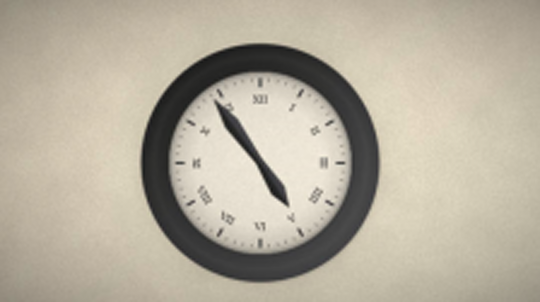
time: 4:54
